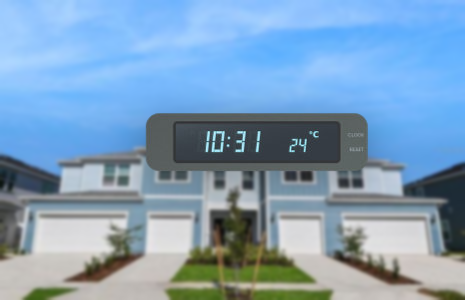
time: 10:31
